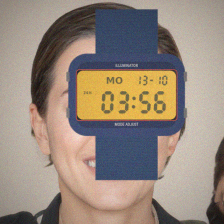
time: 3:56
